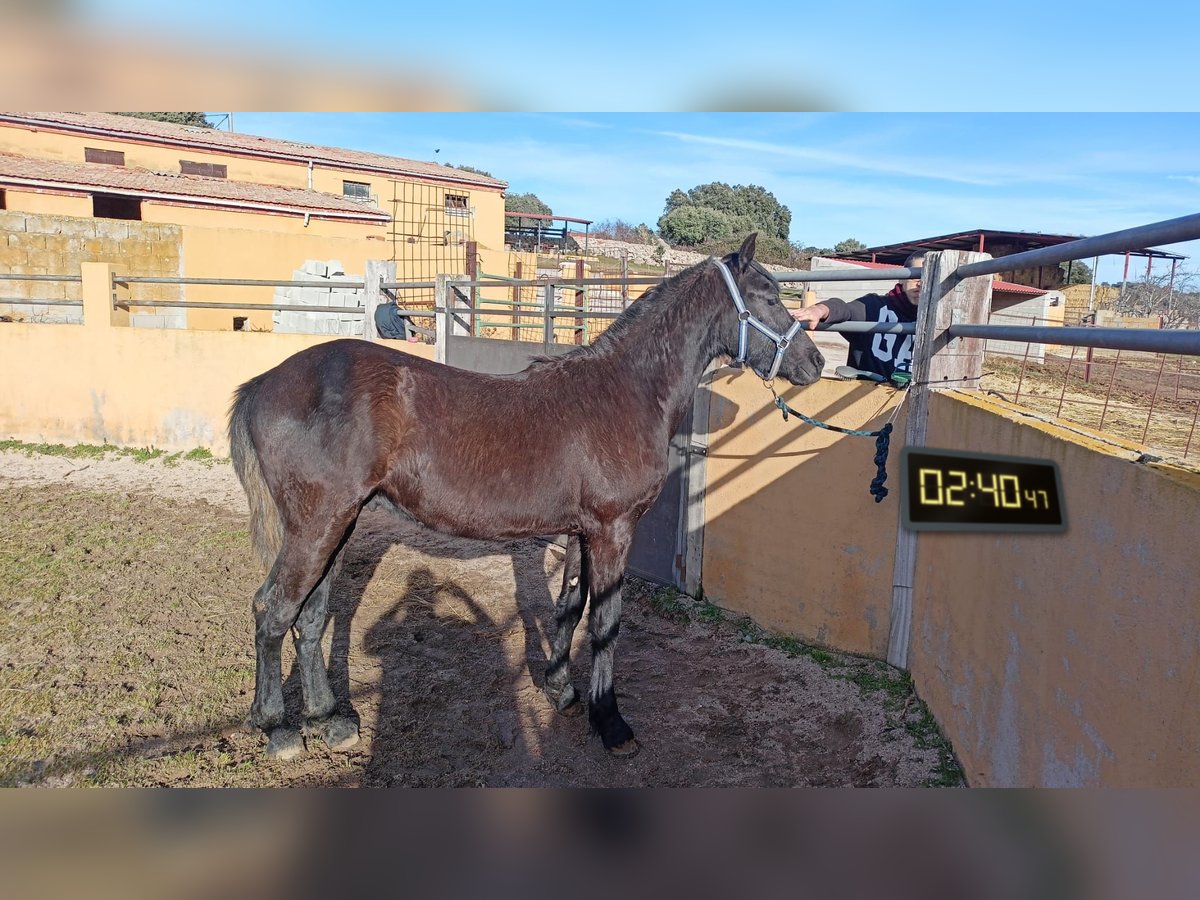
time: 2:40:47
